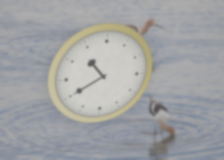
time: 10:40
